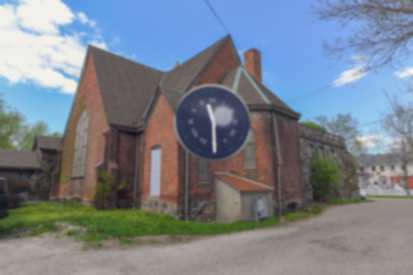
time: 11:30
